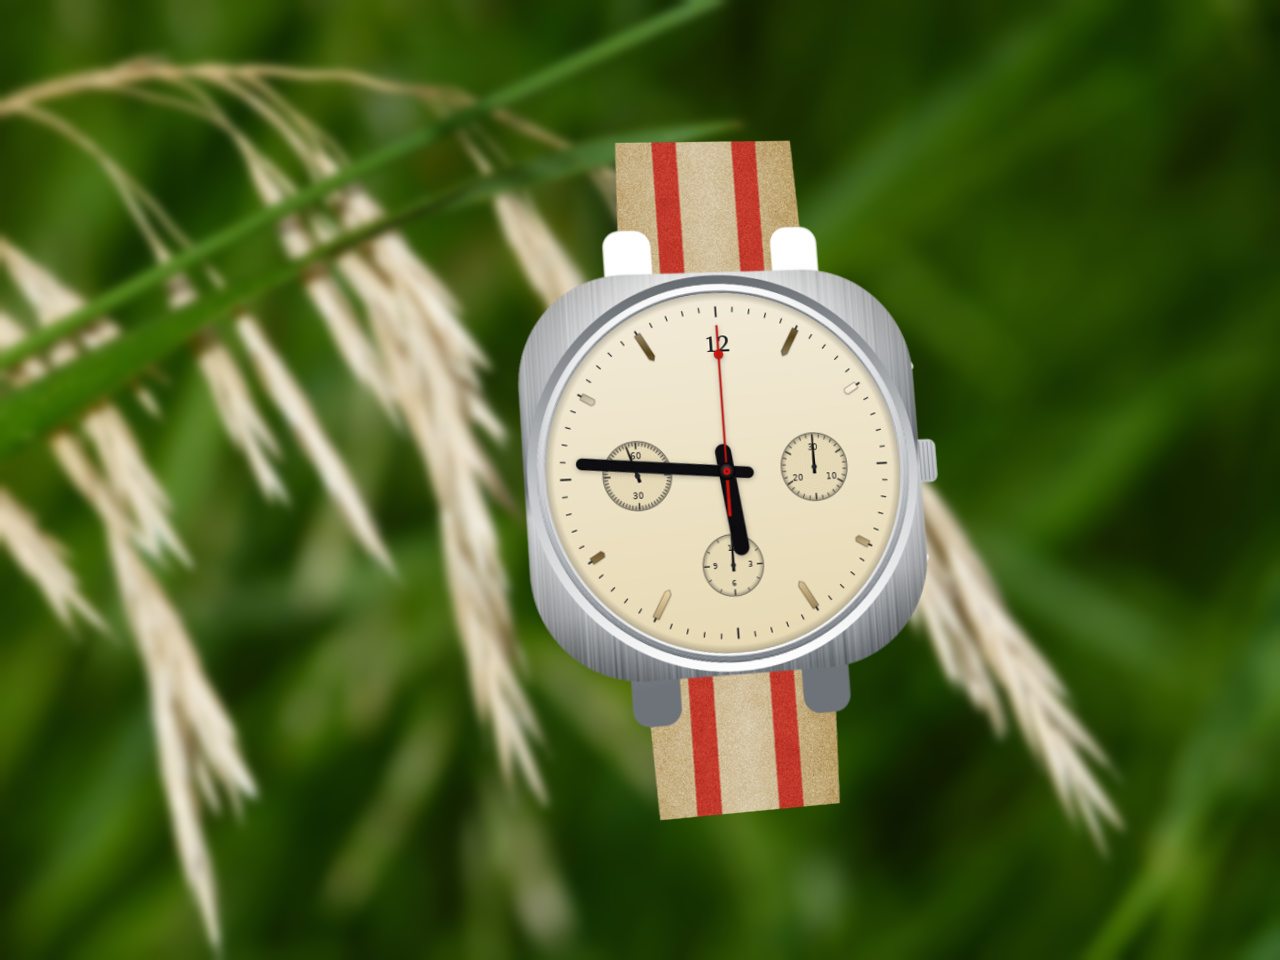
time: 5:45:57
